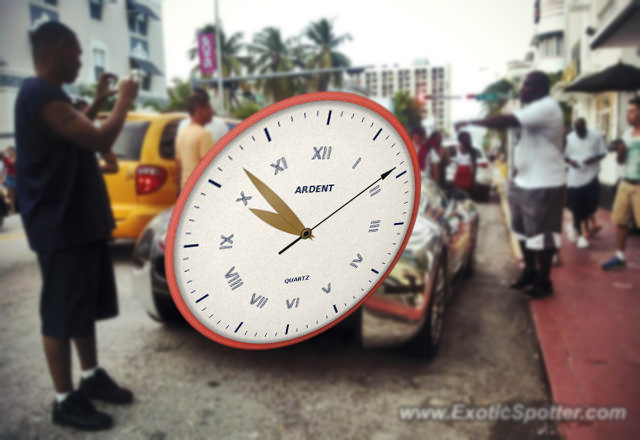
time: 9:52:09
